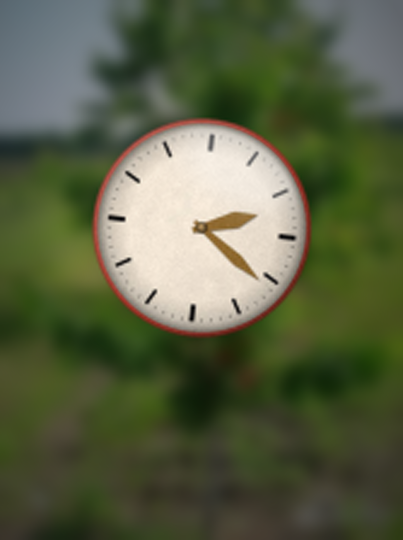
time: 2:21
